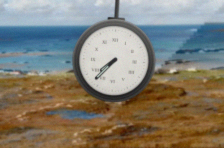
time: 7:37
